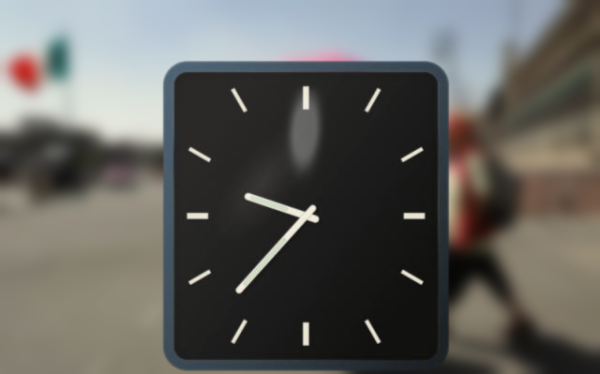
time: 9:37
